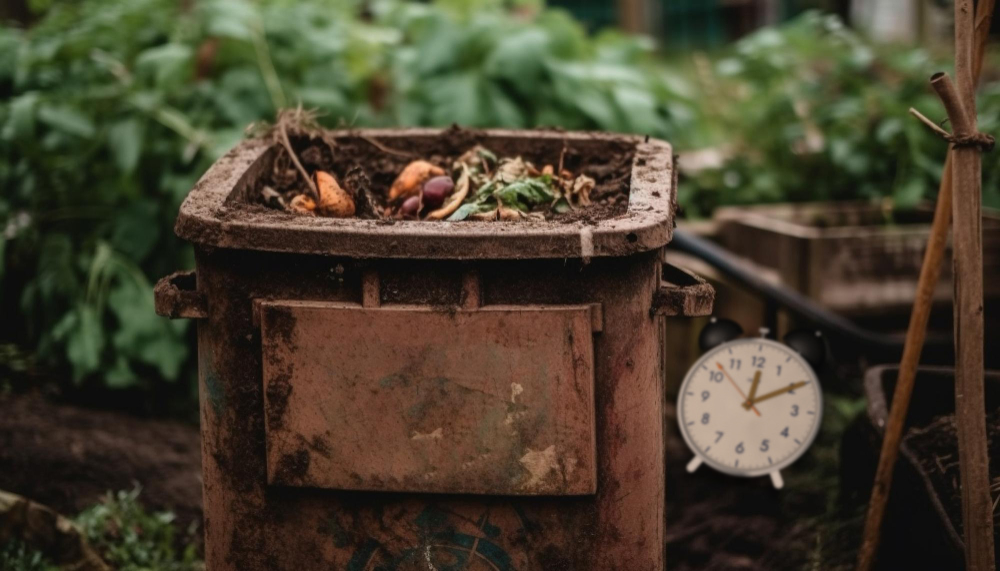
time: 12:09:52
